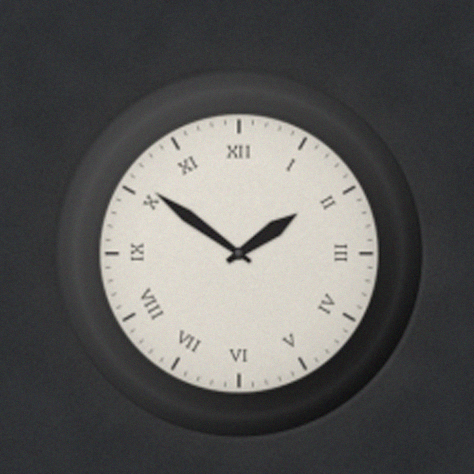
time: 1:51
